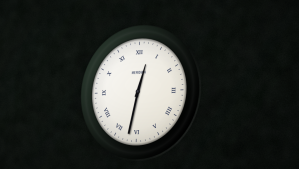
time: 12:32
